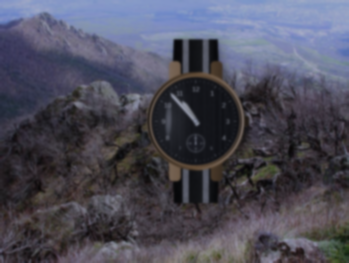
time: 10:53
